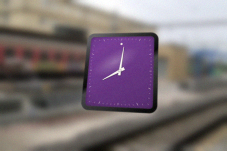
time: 8:01
